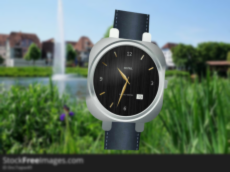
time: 10:33
